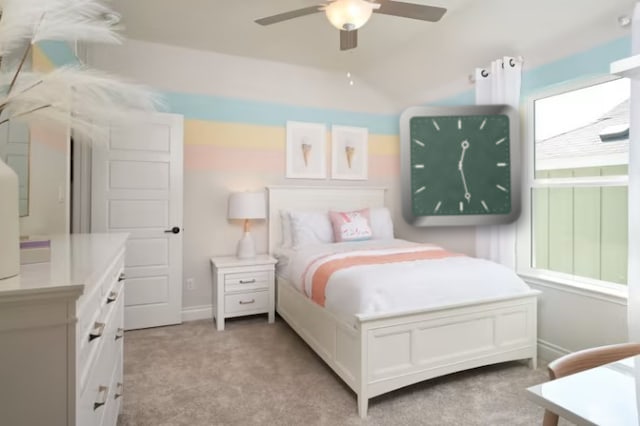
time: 12:28
